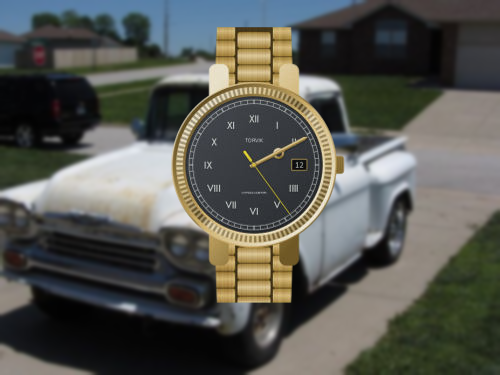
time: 2:10:24
